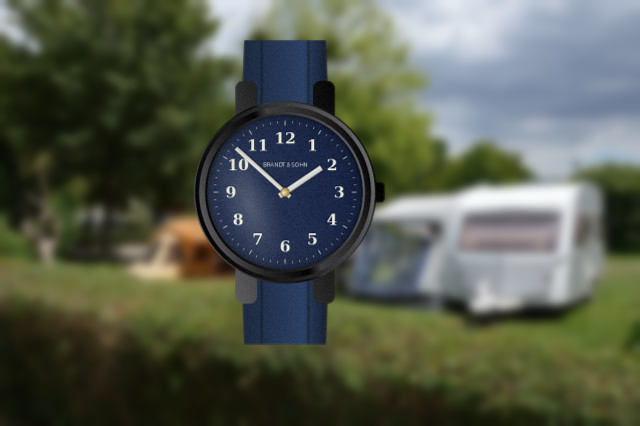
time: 1:52
